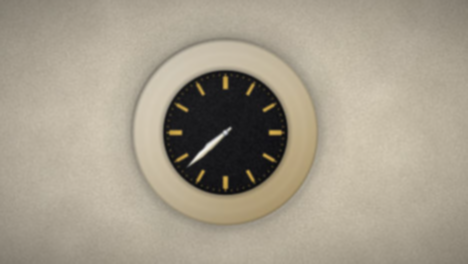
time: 7:38
